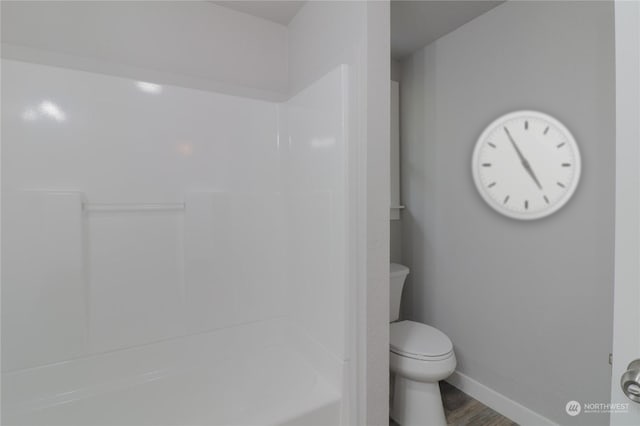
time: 4:55
